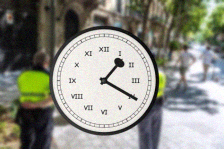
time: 1:20
